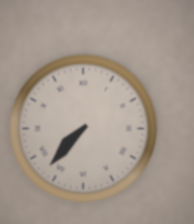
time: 7:37
